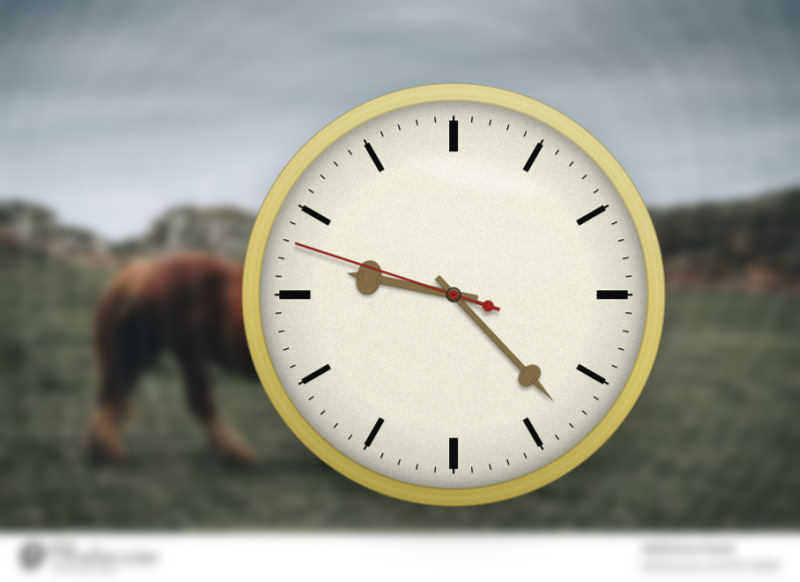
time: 9:22:48
